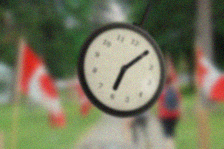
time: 6:05
